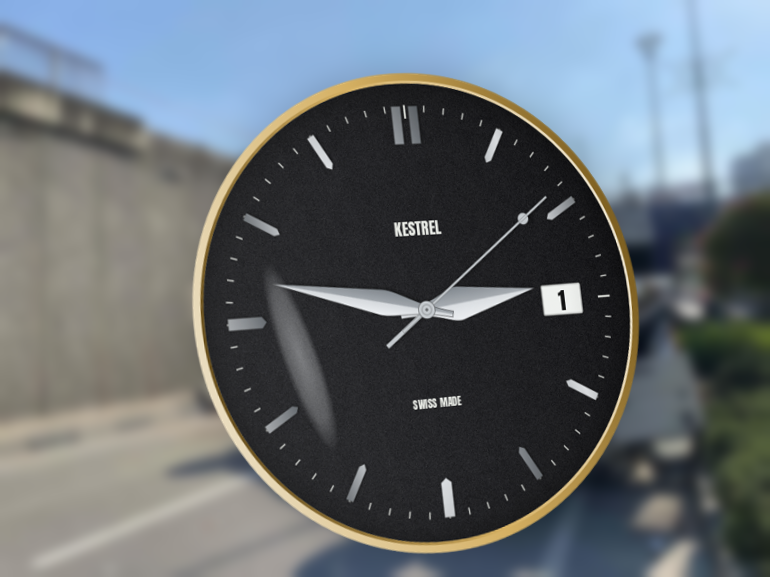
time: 2:47:09
